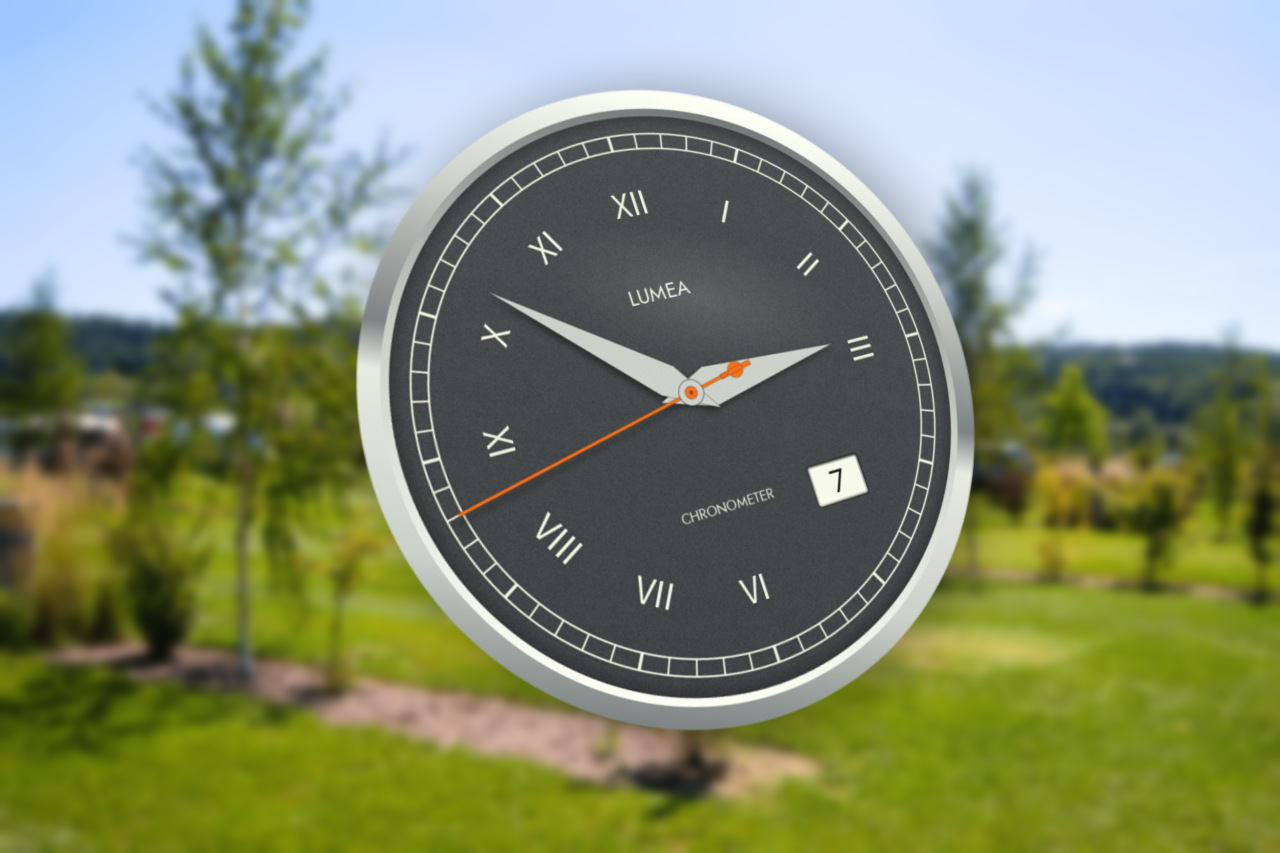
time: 2:51:43
